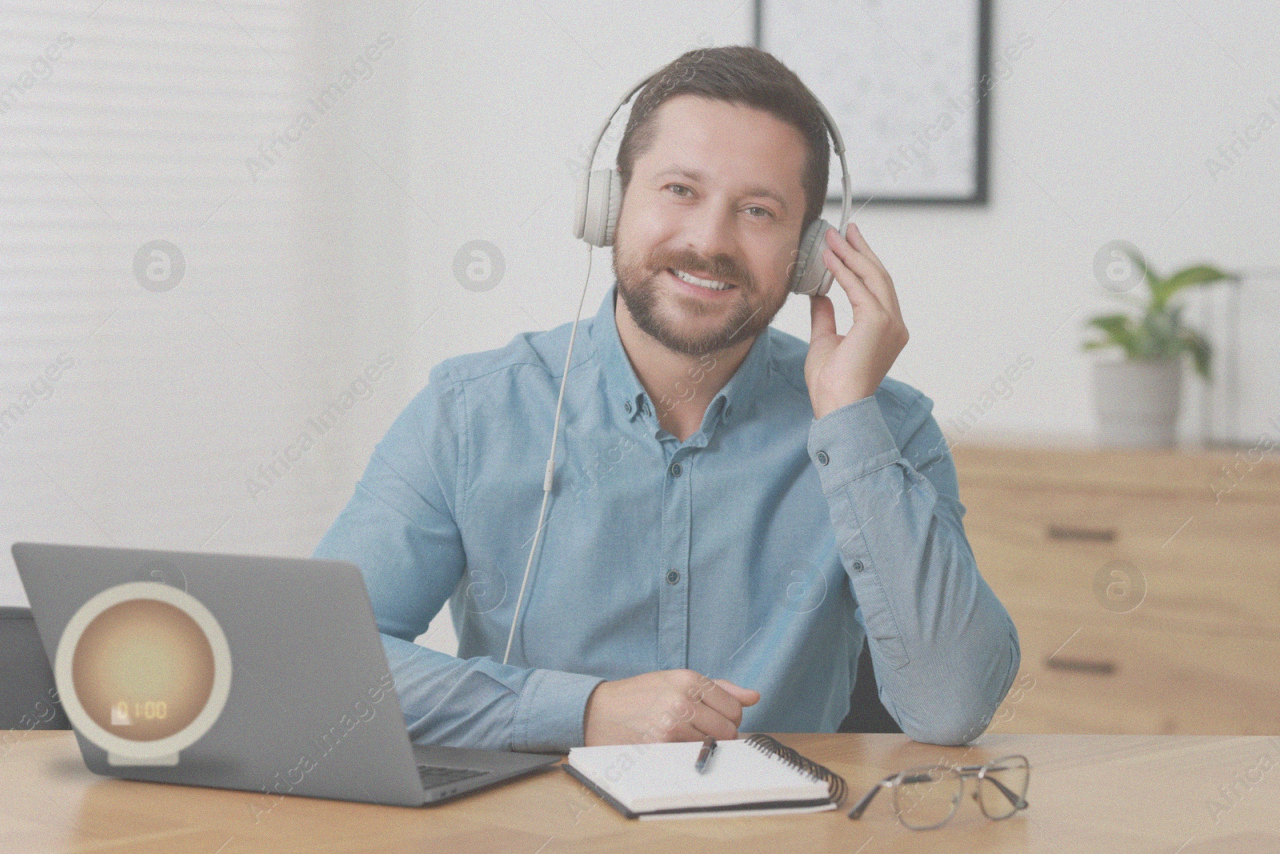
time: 1:00
